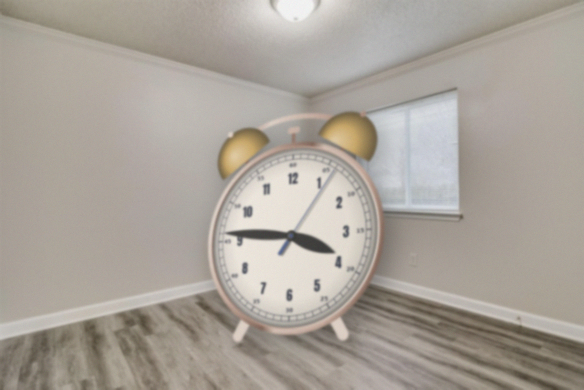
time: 3:46:06
